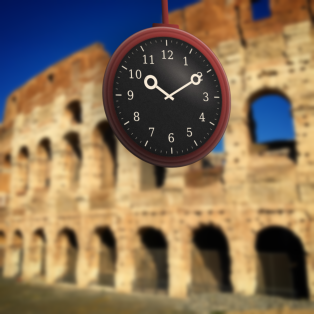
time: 10:10
